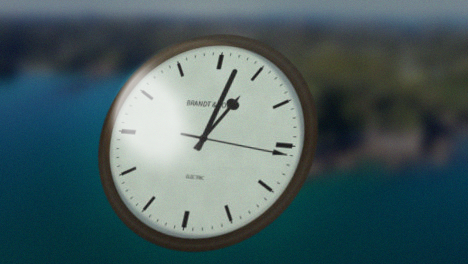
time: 1:02:16
